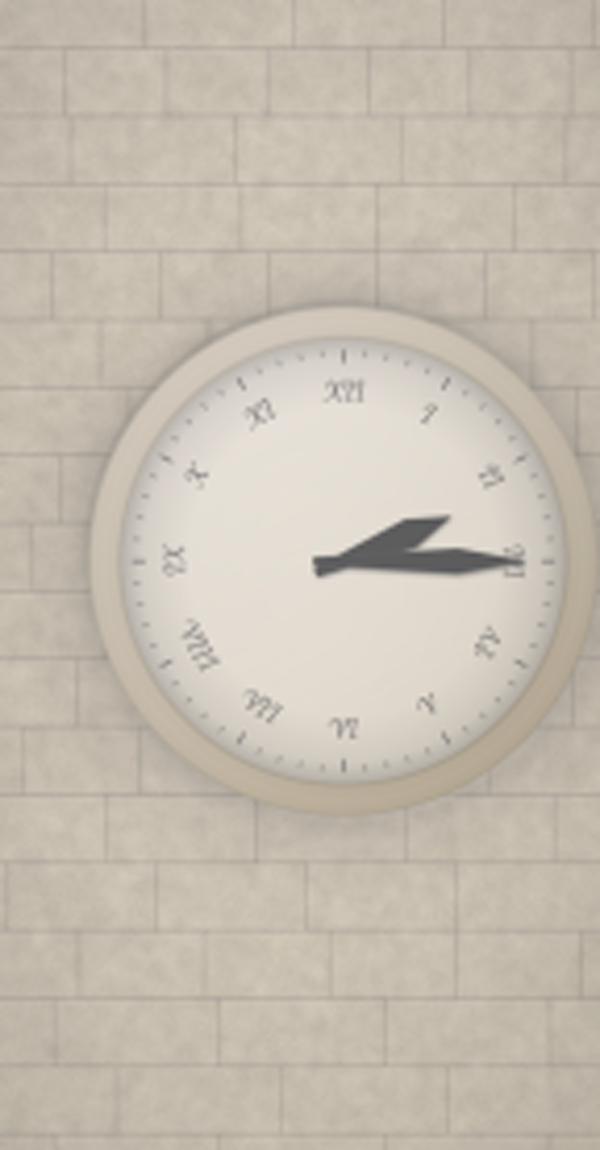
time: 2:15
